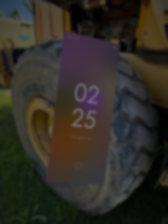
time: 2:25
